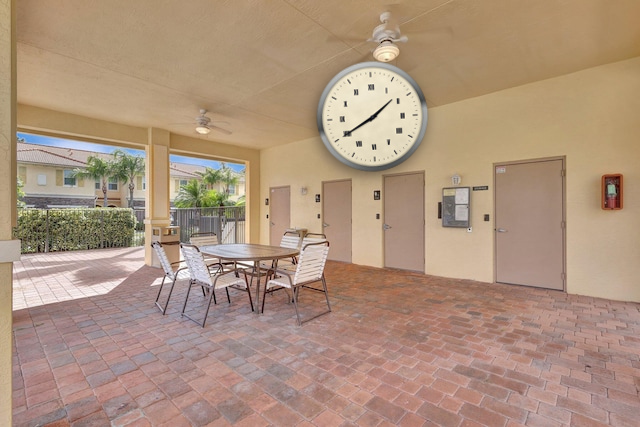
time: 1:40
